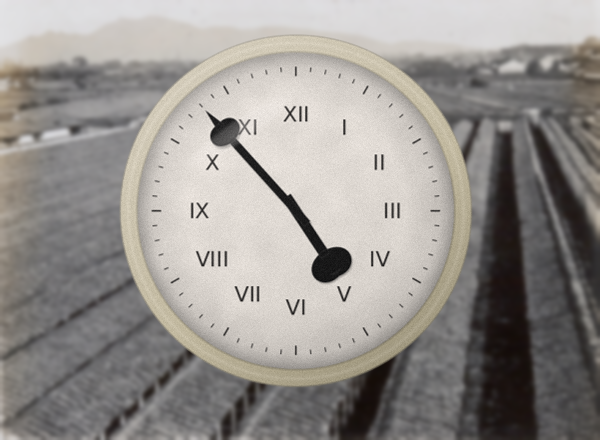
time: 4:53
